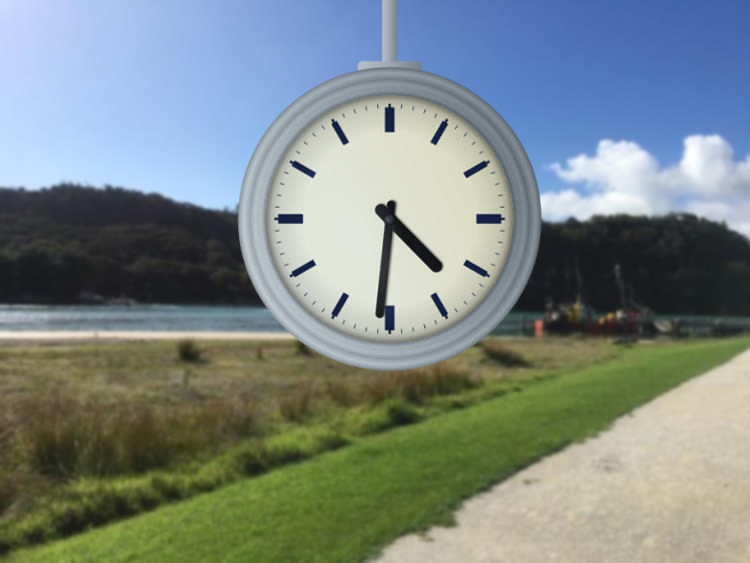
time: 4:31
